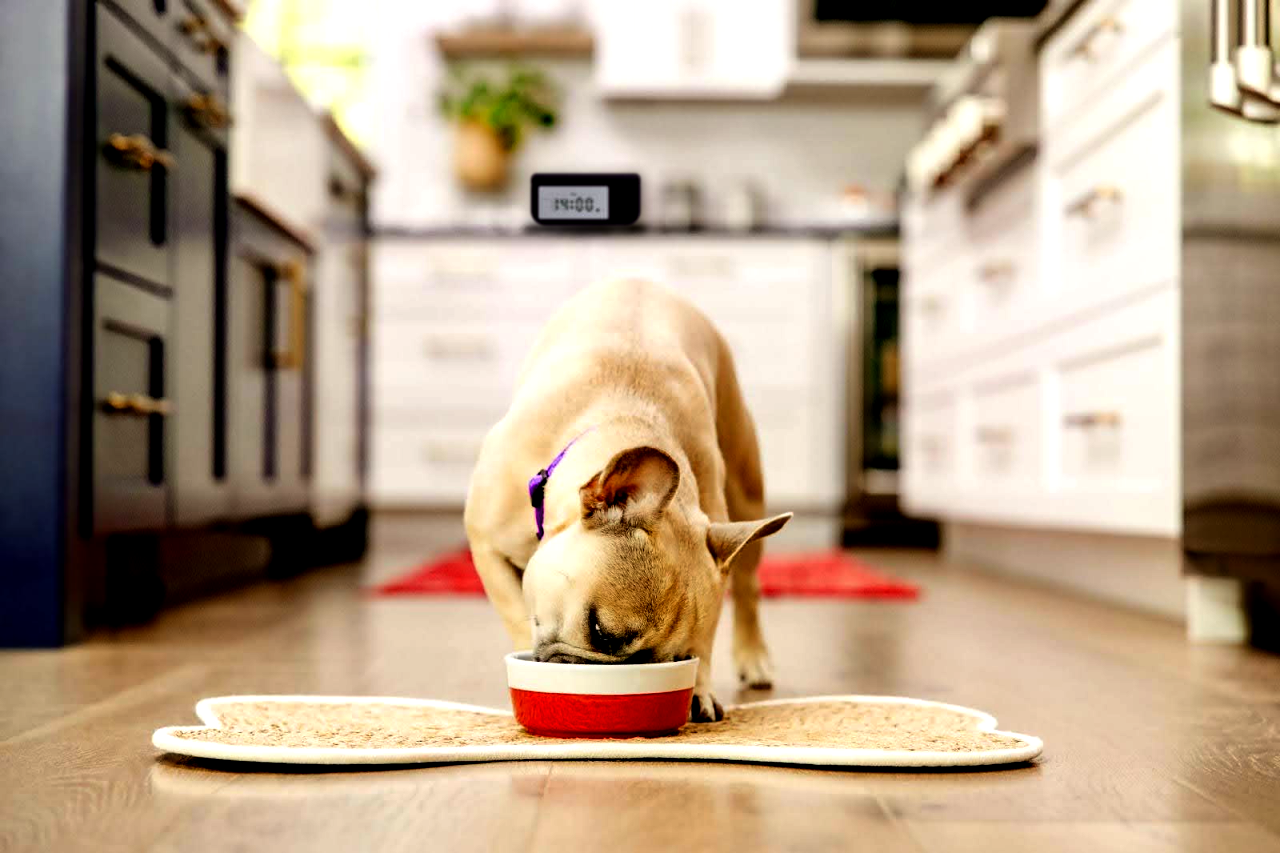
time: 14:00
